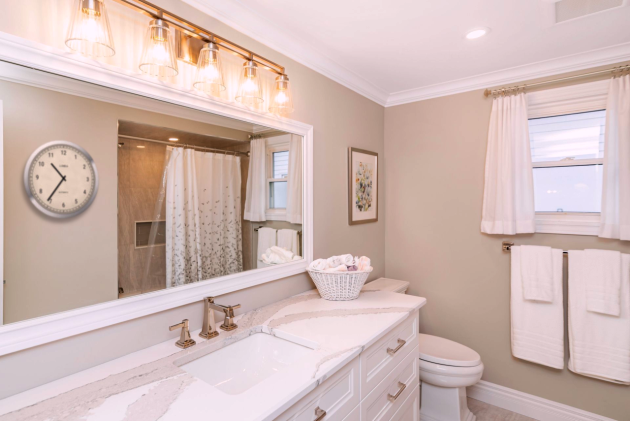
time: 10:36
